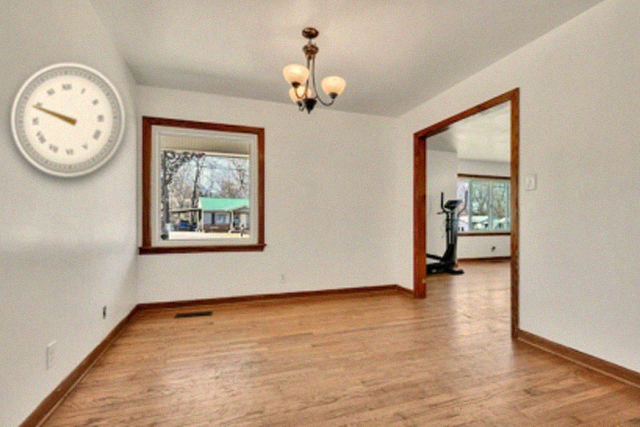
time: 9:49
